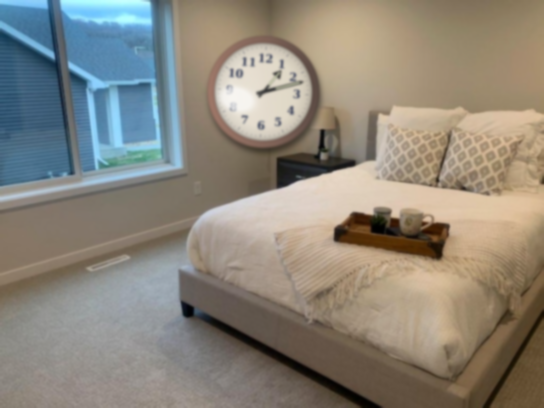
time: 1:12
